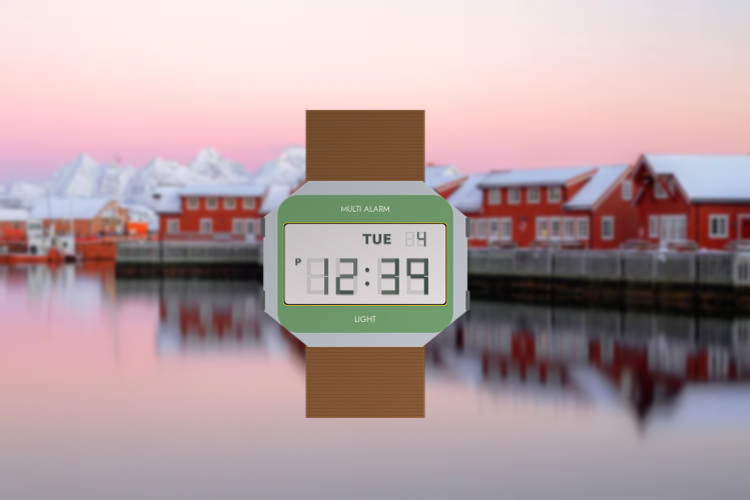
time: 12:39
